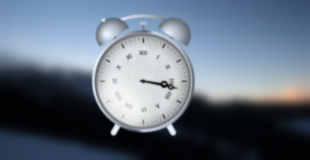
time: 3:17
